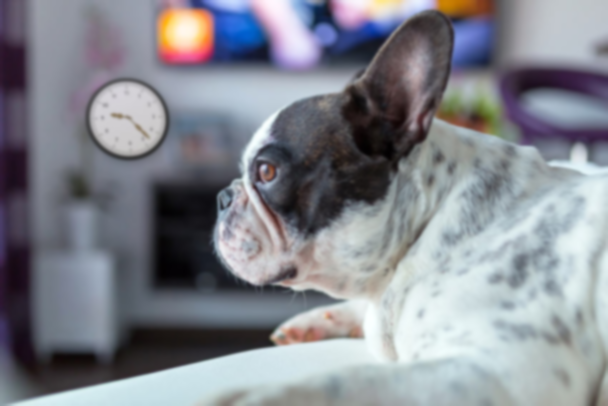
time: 9:23
